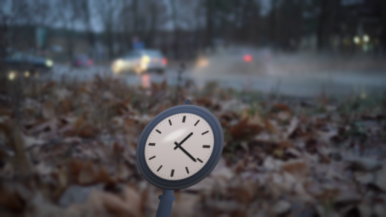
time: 1:21
